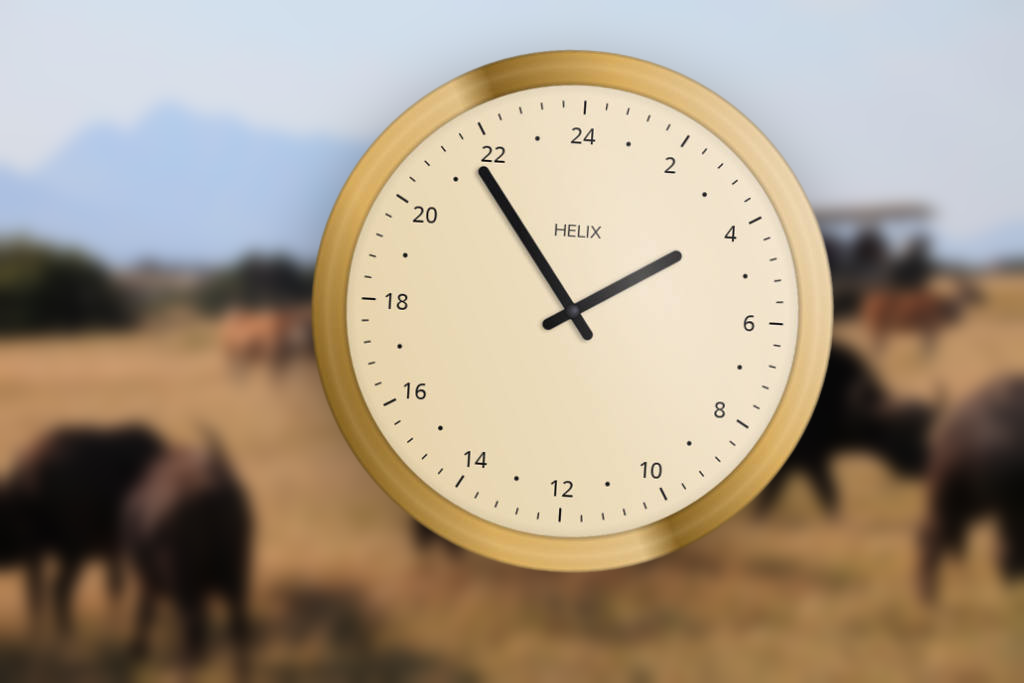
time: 3:54
